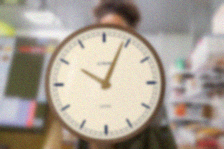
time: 10:04
